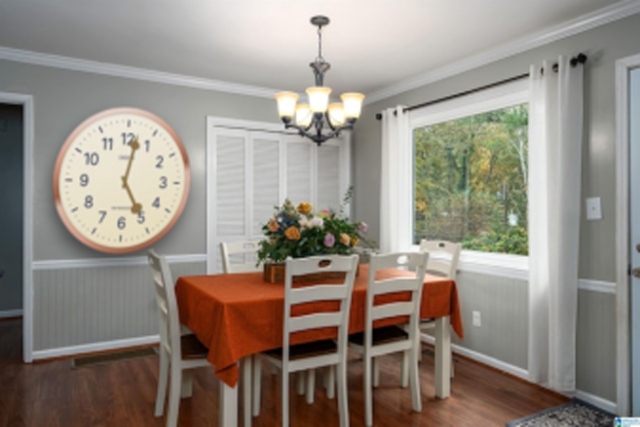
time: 5:02
